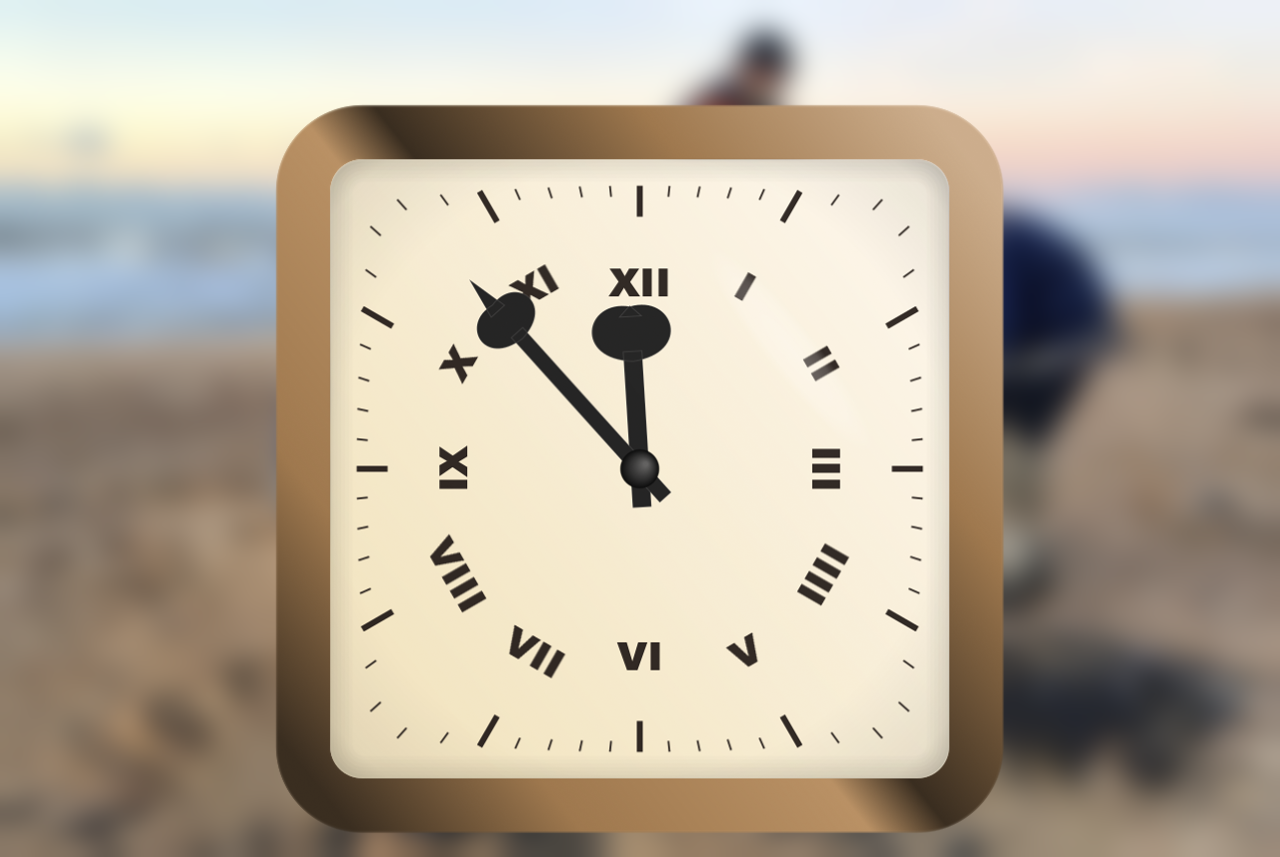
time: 11:53
